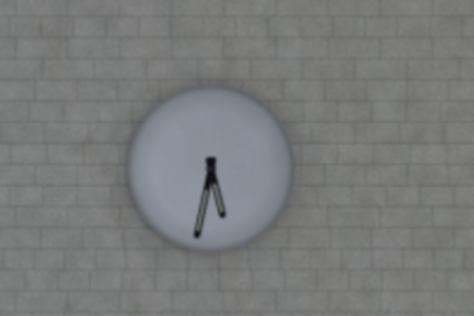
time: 5:32
